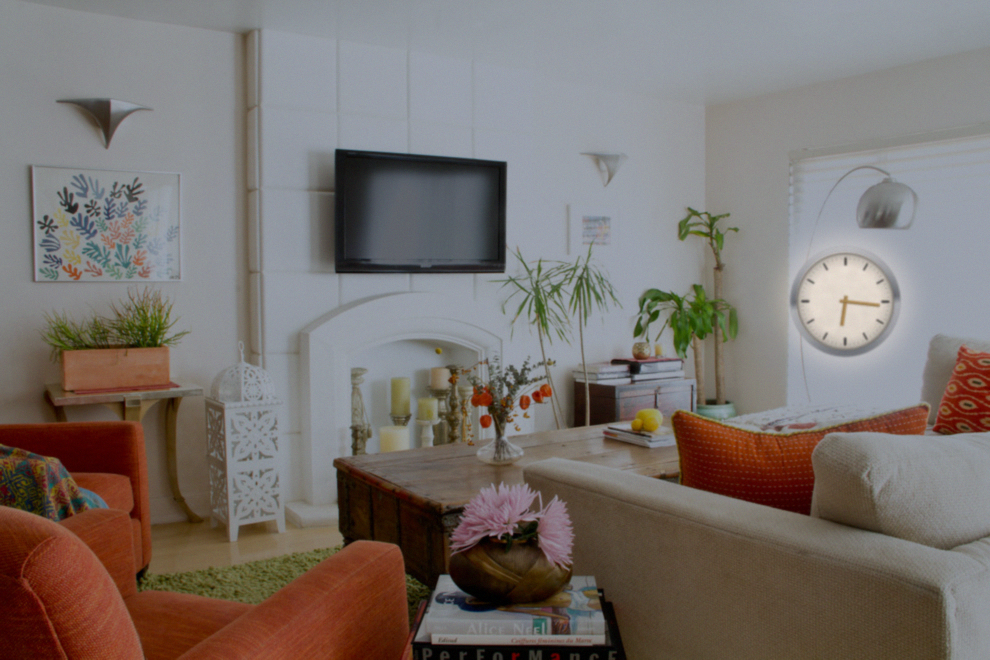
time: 6:16
